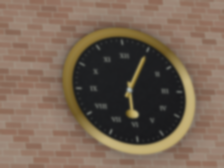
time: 6:05
